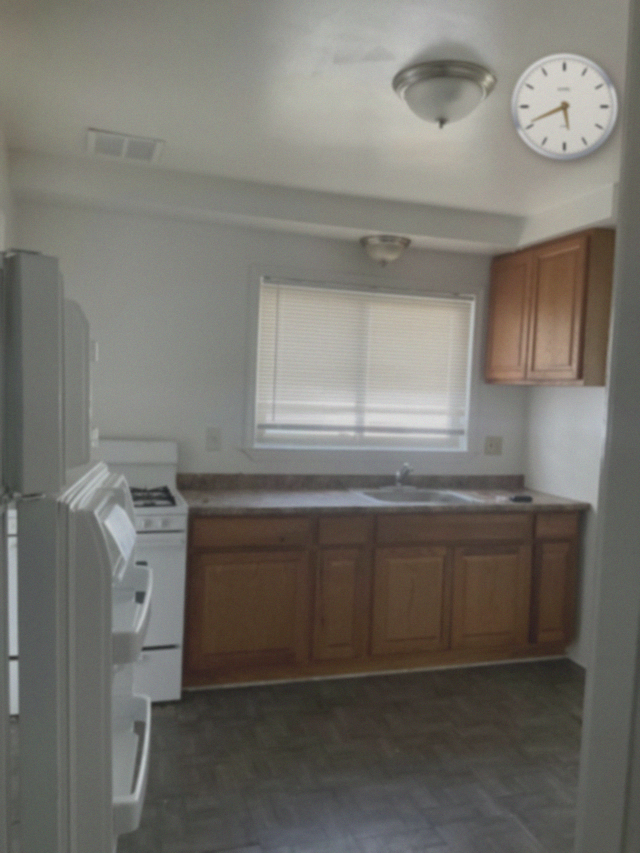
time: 5:41
